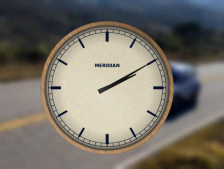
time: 2:10
